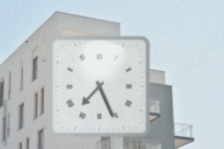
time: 7:26
